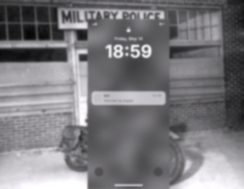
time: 18:59
